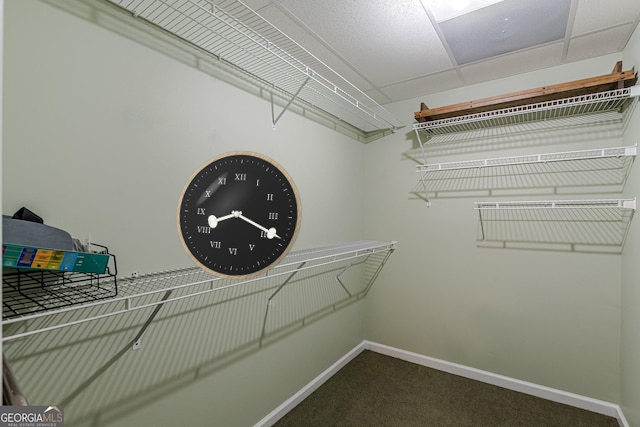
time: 8:19
